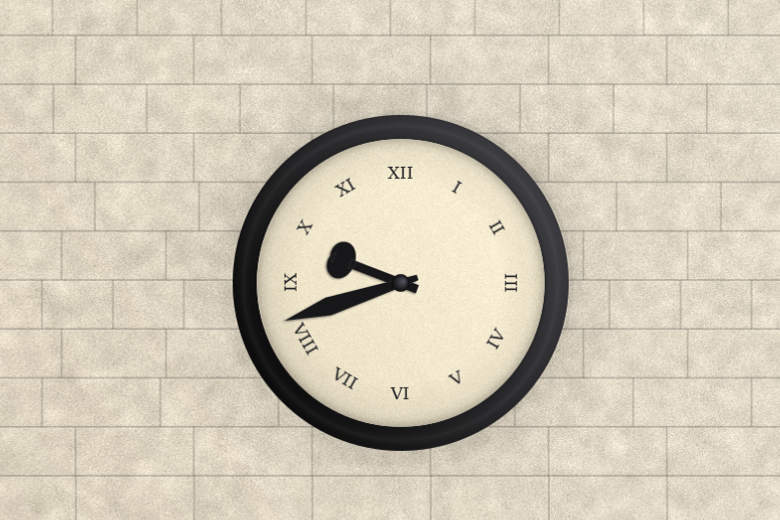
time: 9:42
